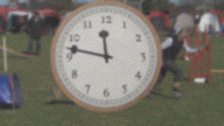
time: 11:47
